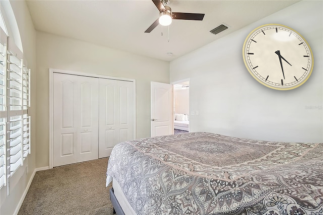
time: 4:29
